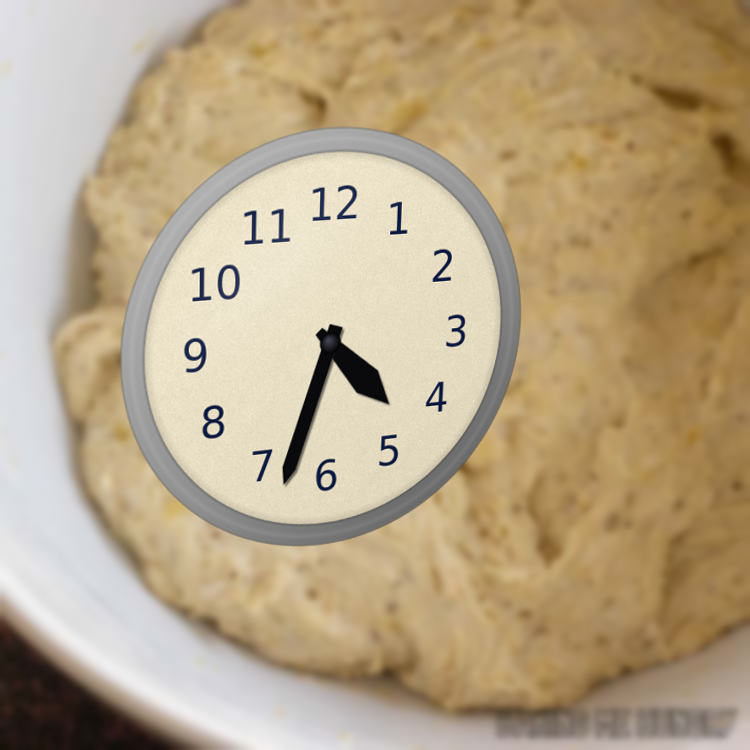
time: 4:33
